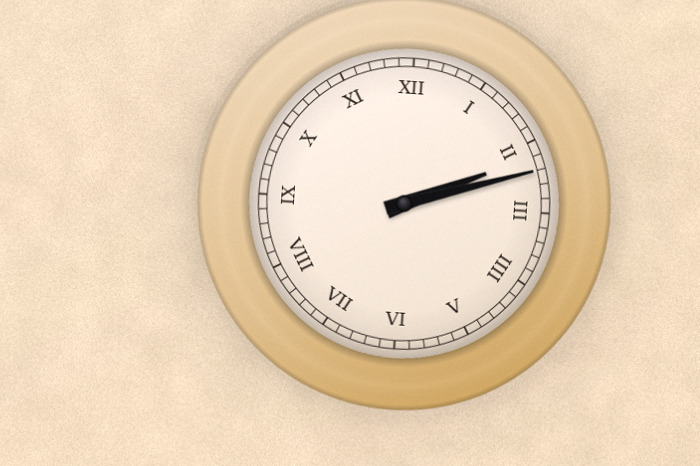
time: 2:12
